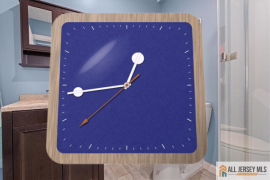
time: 12:43:38
